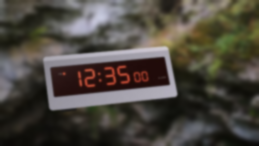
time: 12:35
